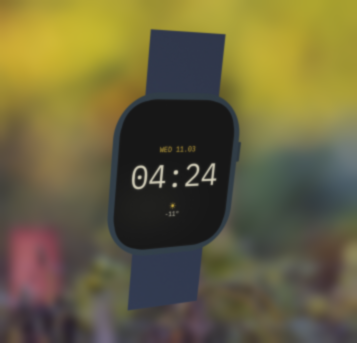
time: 4:24
